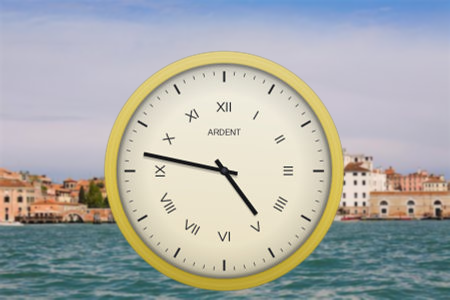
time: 4:47
